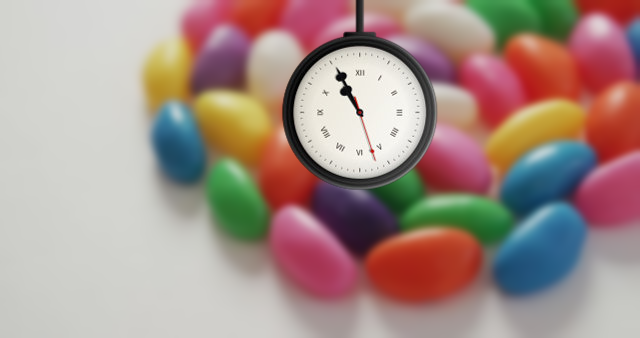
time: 10:55:27
